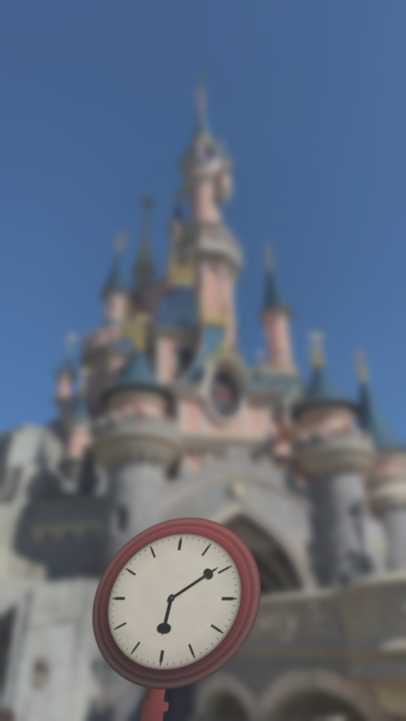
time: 6:09
